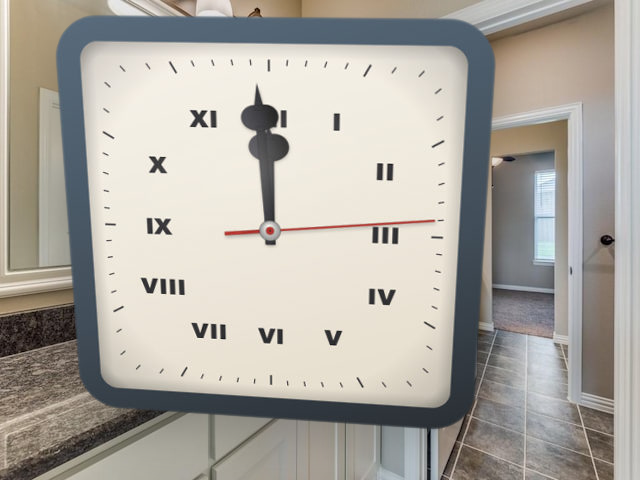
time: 11:59:14
